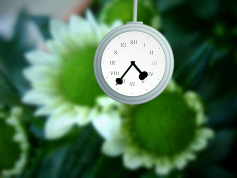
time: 4:36
